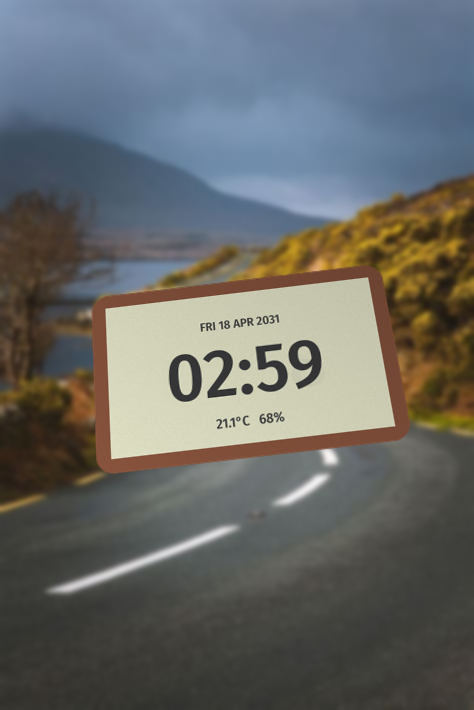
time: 2:59
